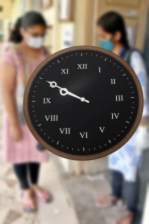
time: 9:50
